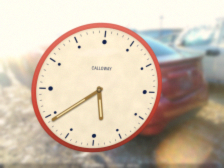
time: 5:39
